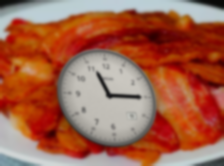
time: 11:15
